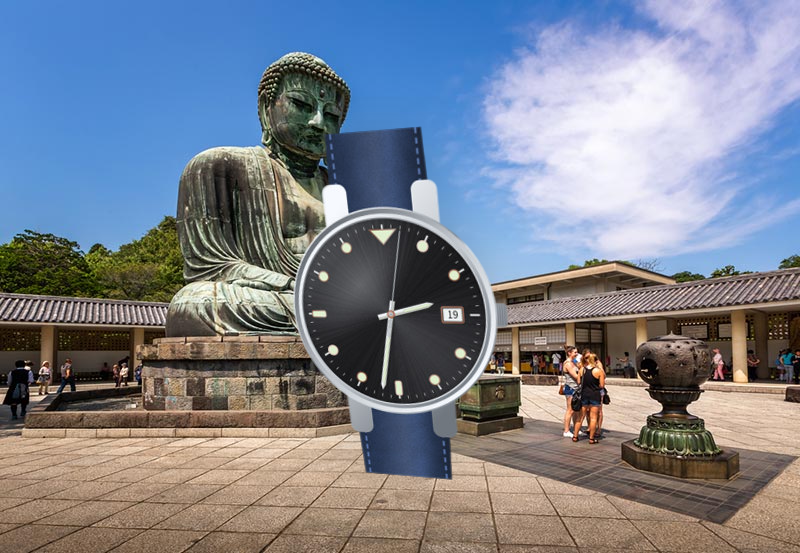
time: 2:32:02
